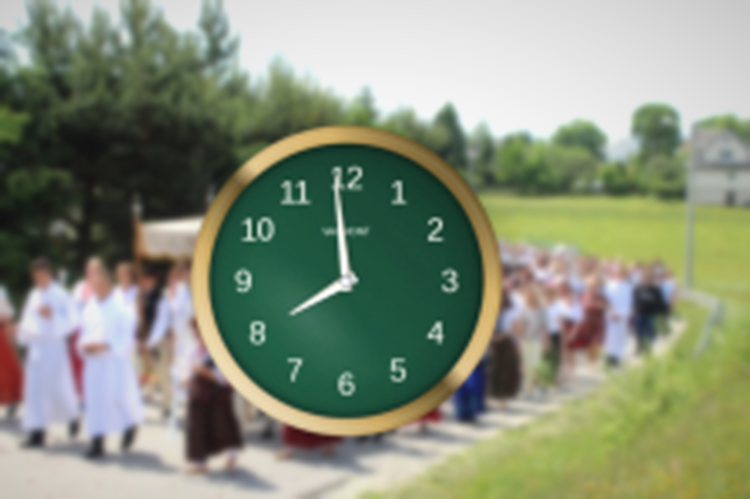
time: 7:59
